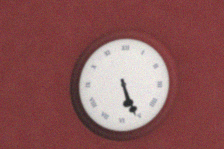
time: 5:26
